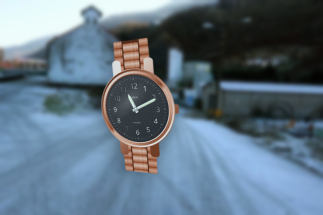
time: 11:11
